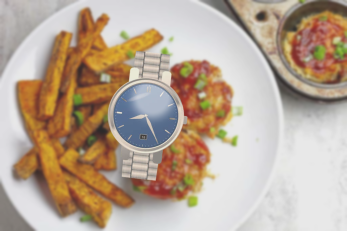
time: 8:25
